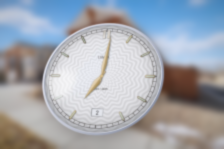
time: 7:01
